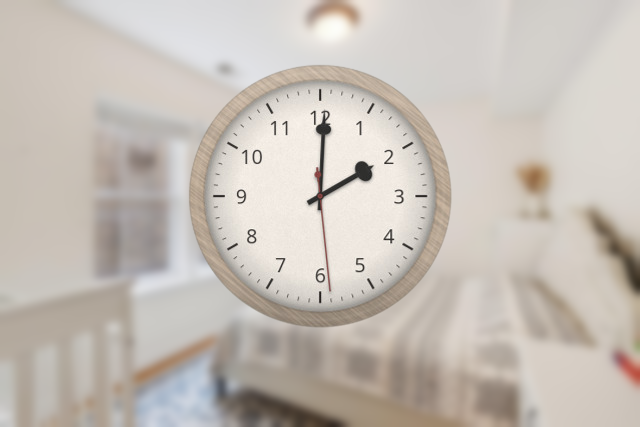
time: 2:00:29
